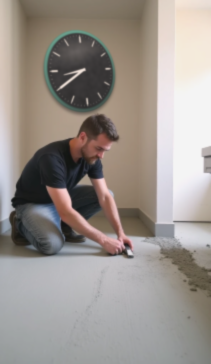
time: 8:40
